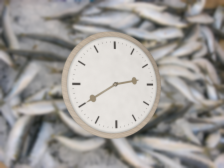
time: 2:40
